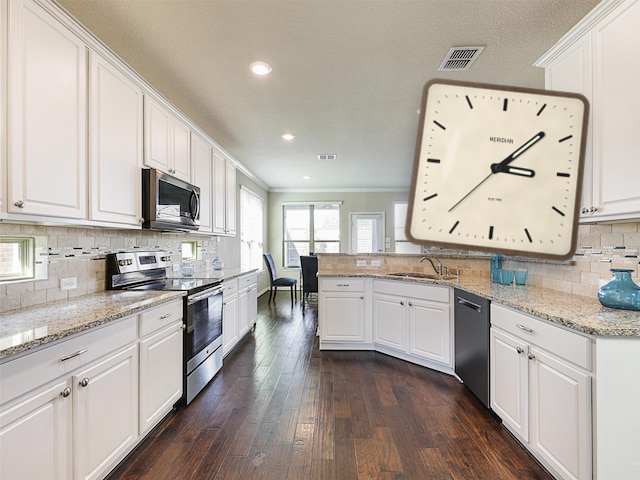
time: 3:07:37
